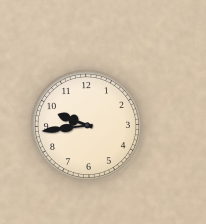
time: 9:44
